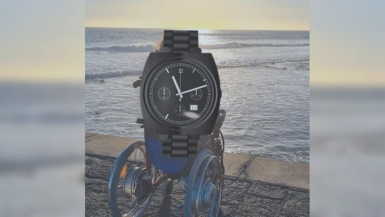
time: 11:12
